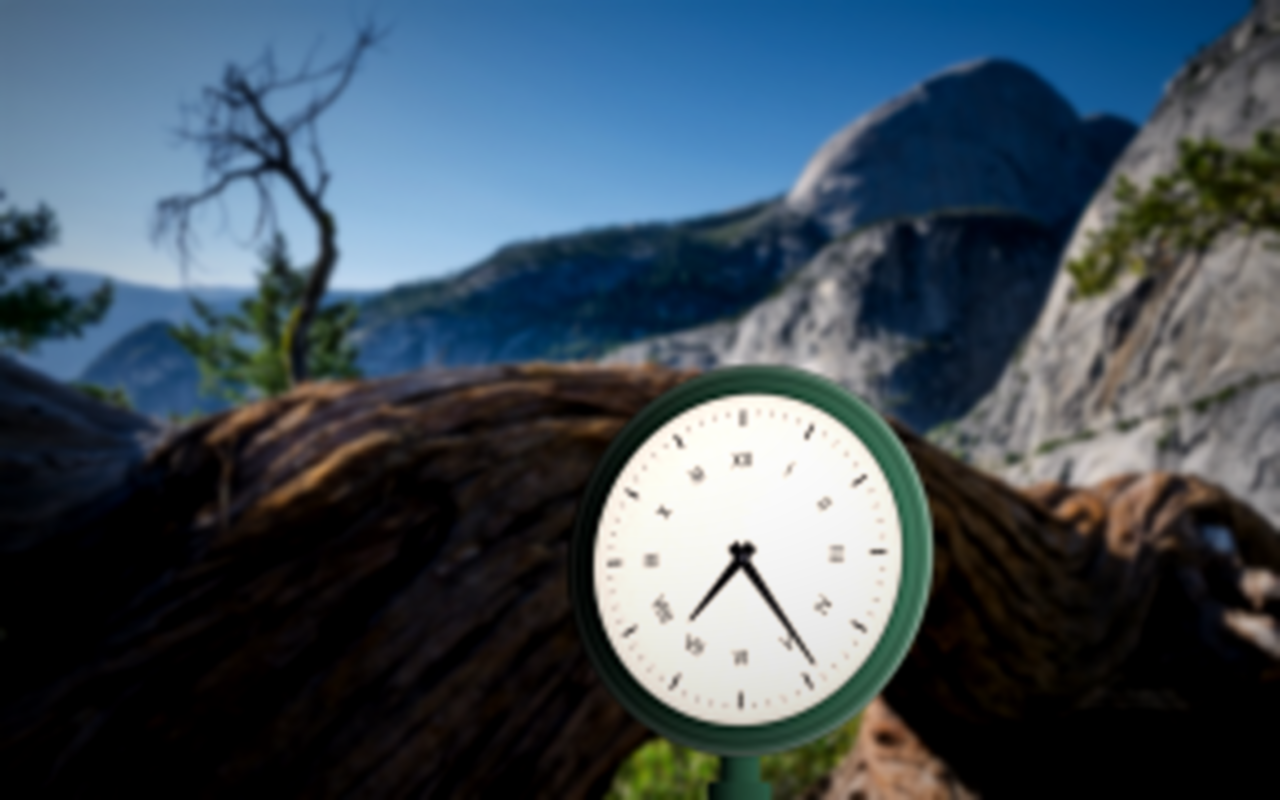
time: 7:24
